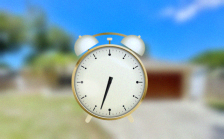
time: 6:33
